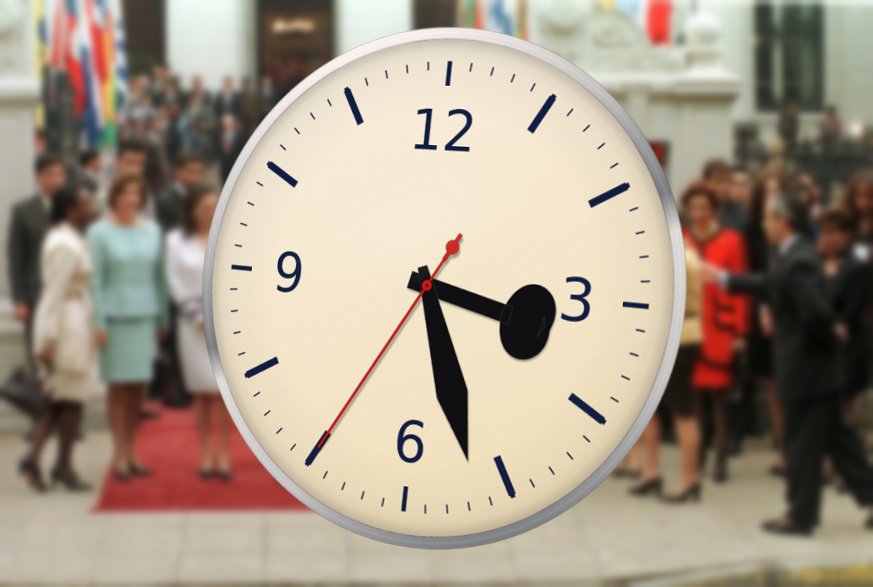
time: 3:26:35
